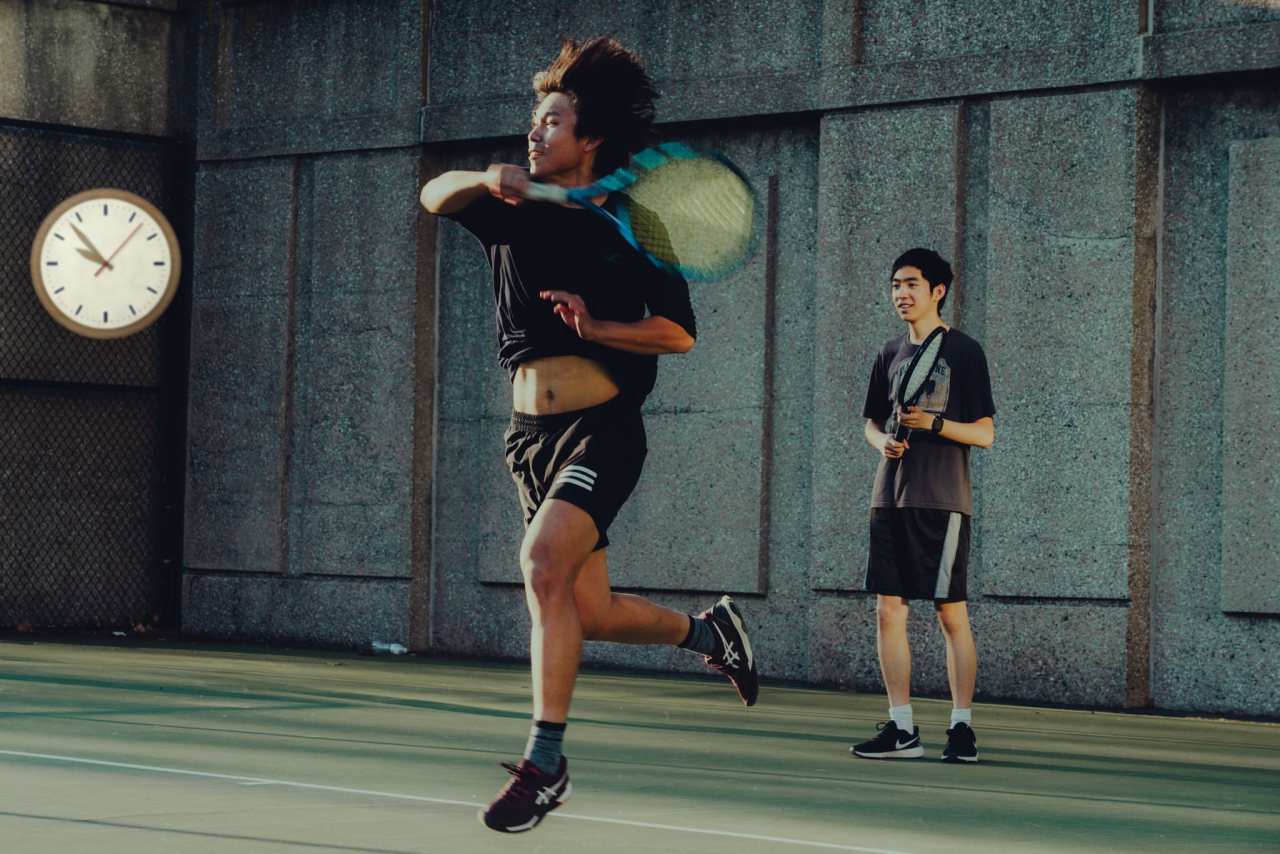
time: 9:53:07
